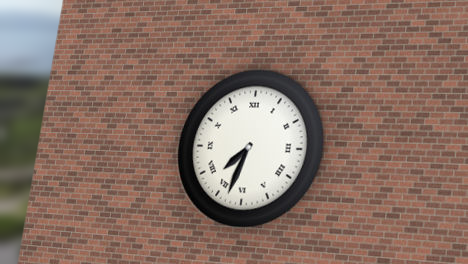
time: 7:33
